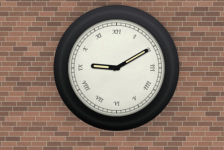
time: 9:10
